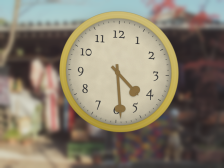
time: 4:29
